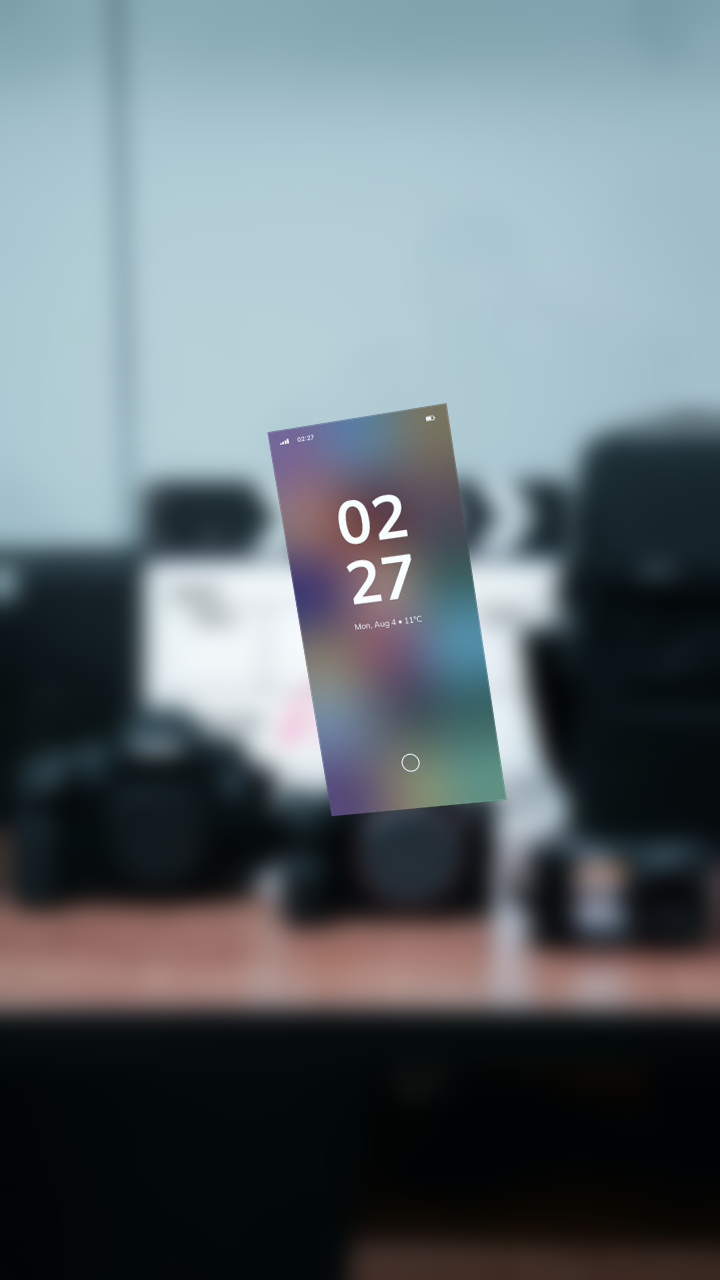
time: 2:27
